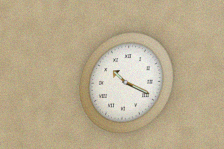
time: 10:19
